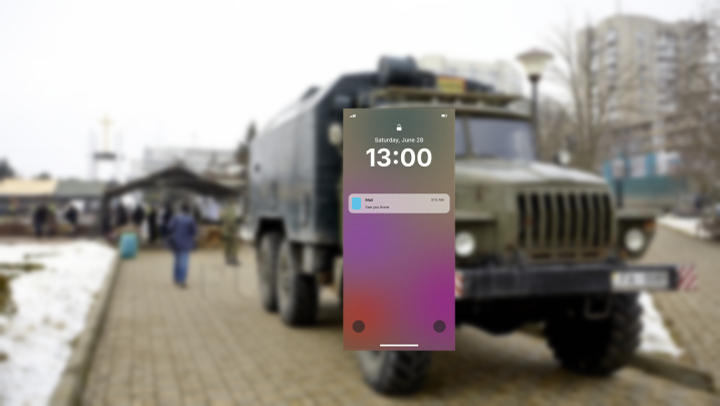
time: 13:00
